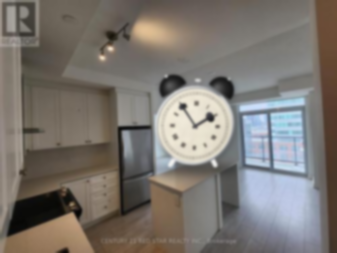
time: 1:54
